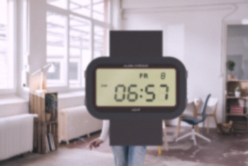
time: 6:57
